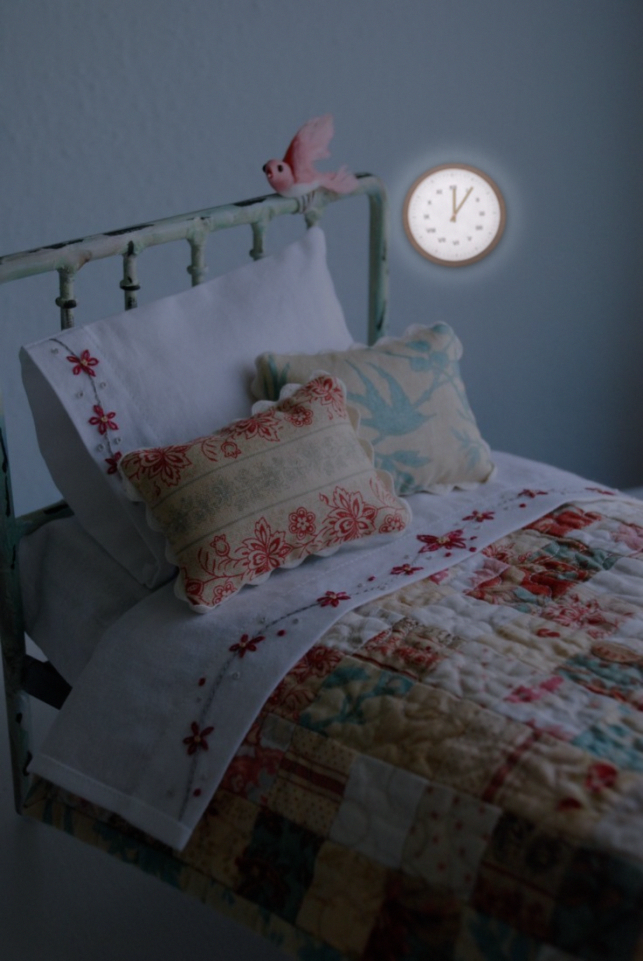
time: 12:06
